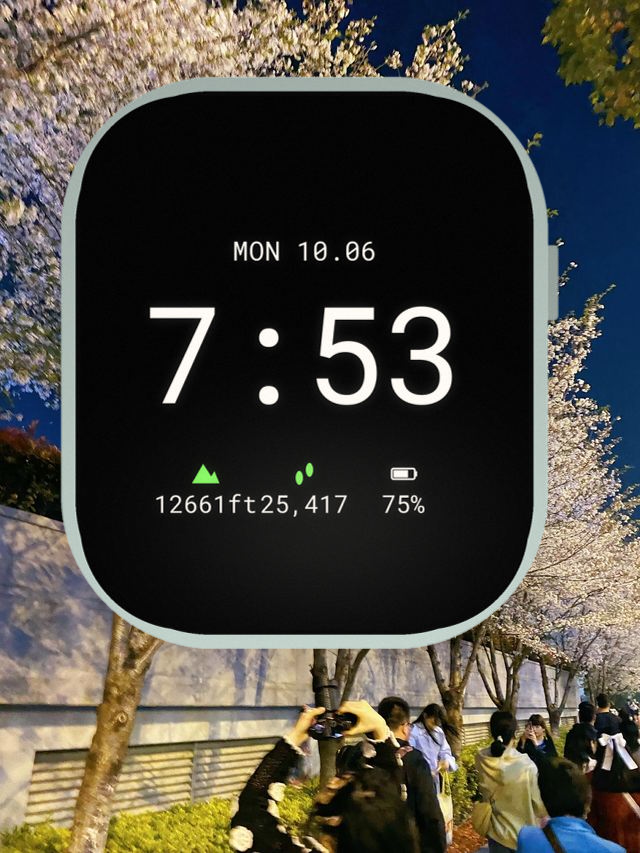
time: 7:53
